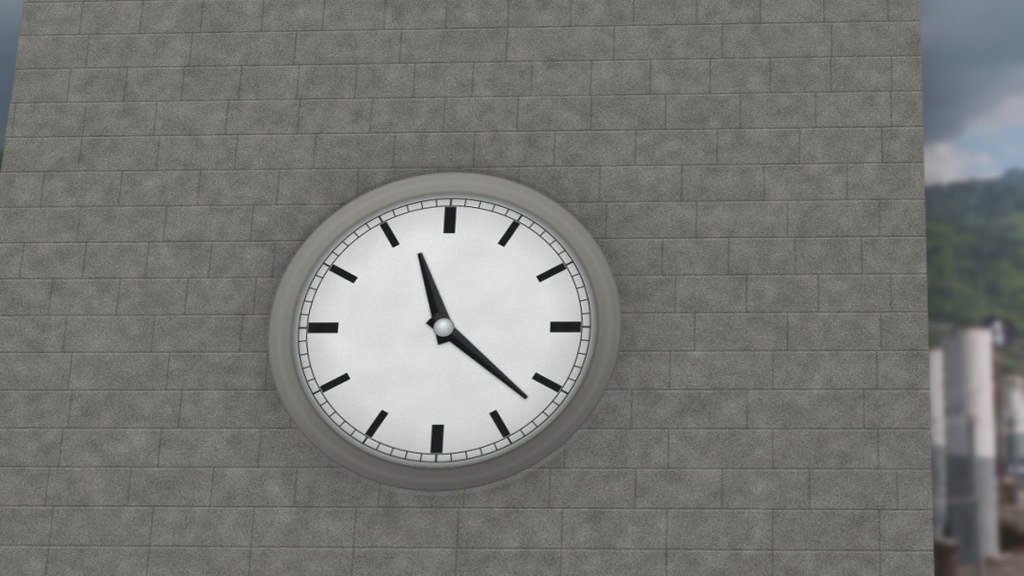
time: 11:22
